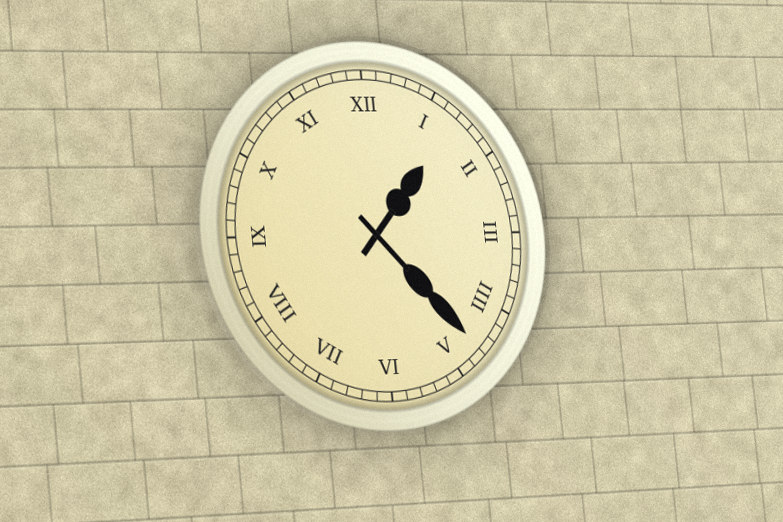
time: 1:23
